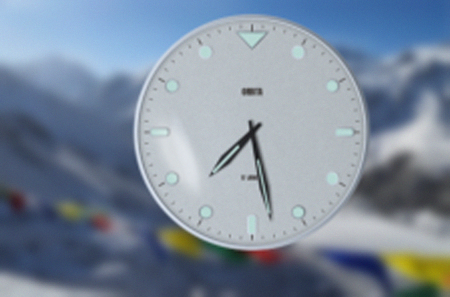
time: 7:28
